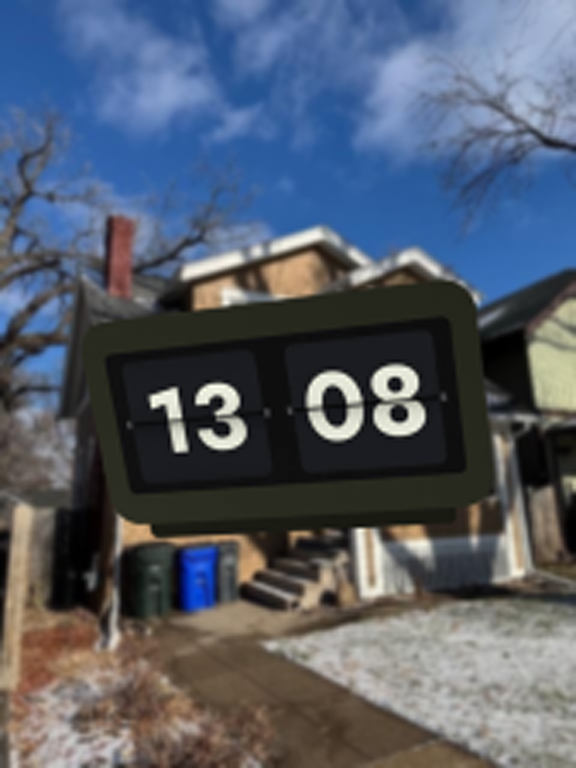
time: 13:08
